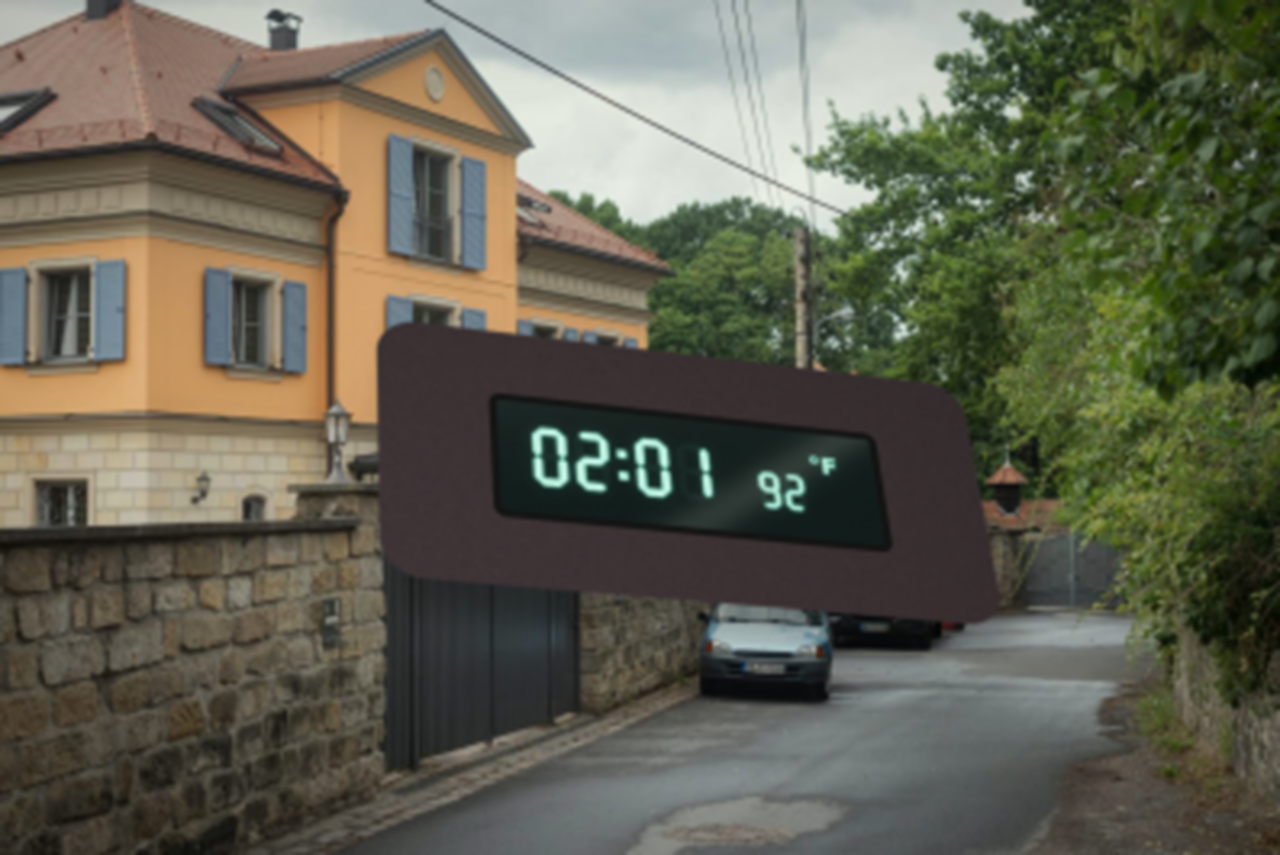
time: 2:01
